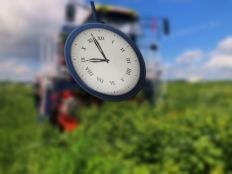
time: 8:57
